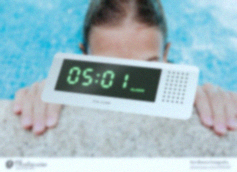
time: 5:01
